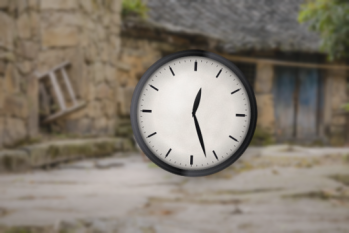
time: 12:27
